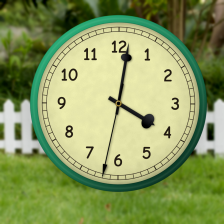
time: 4:01:32
